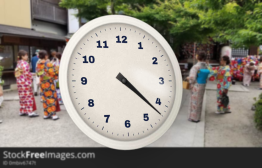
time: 4:22
